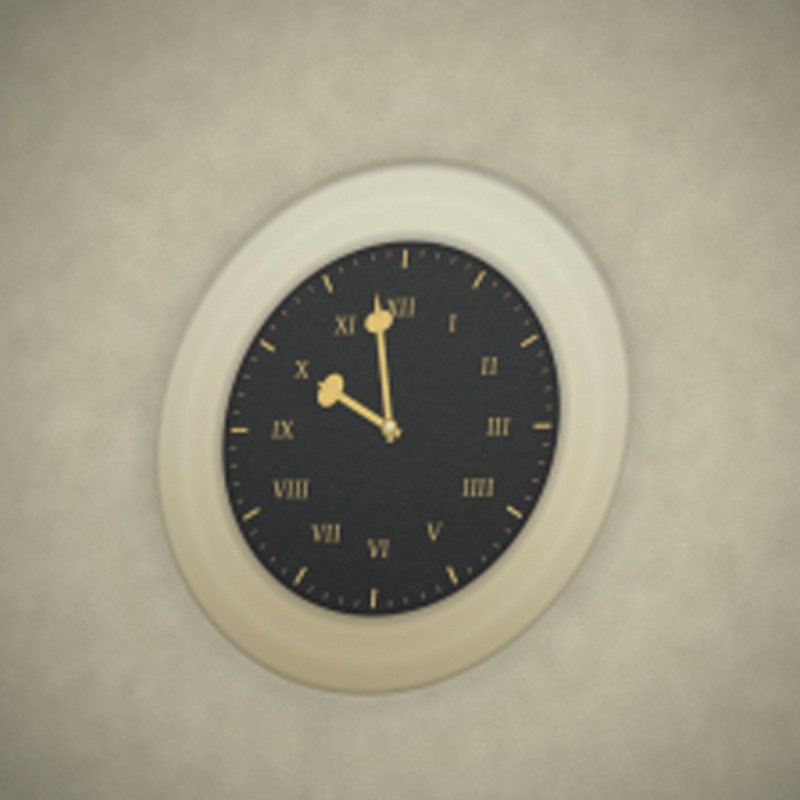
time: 9:58
